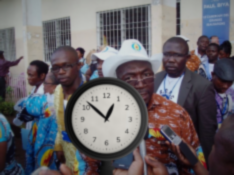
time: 12:52
